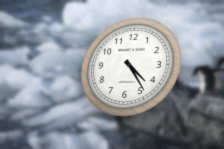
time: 4:24
